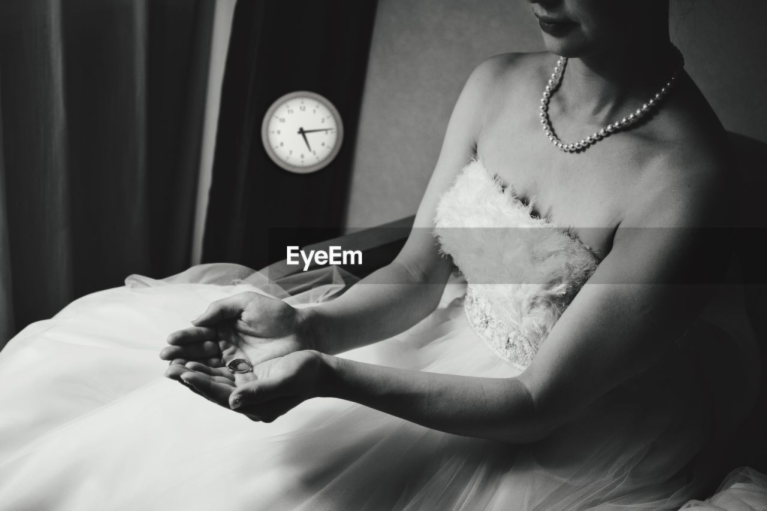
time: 5:14
